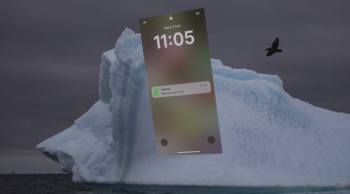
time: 11:05
